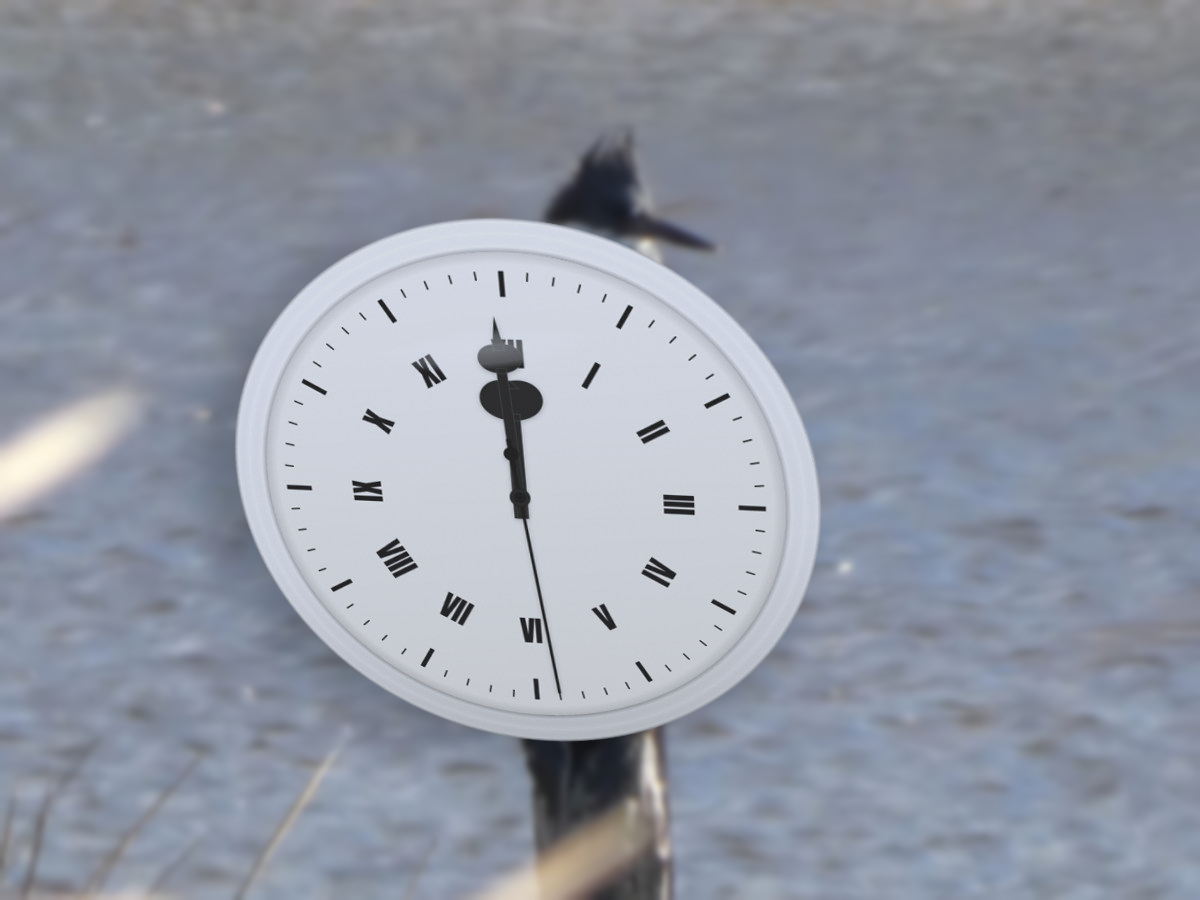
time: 11:59:29
